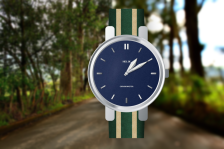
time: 1:10
